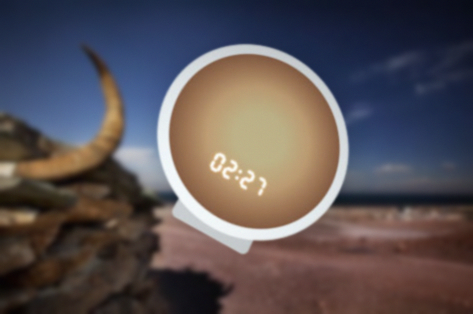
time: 2:27
